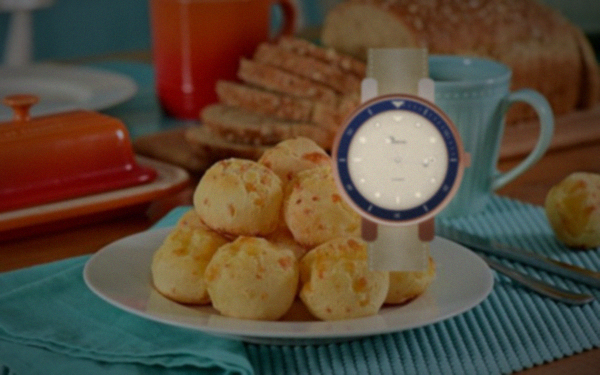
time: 11:16
